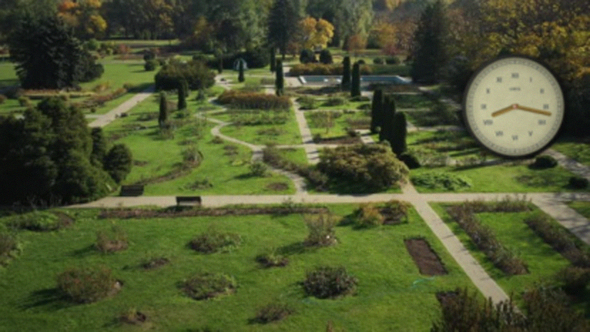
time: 8:17
